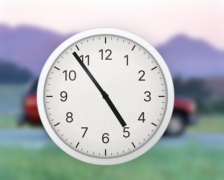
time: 4:54
